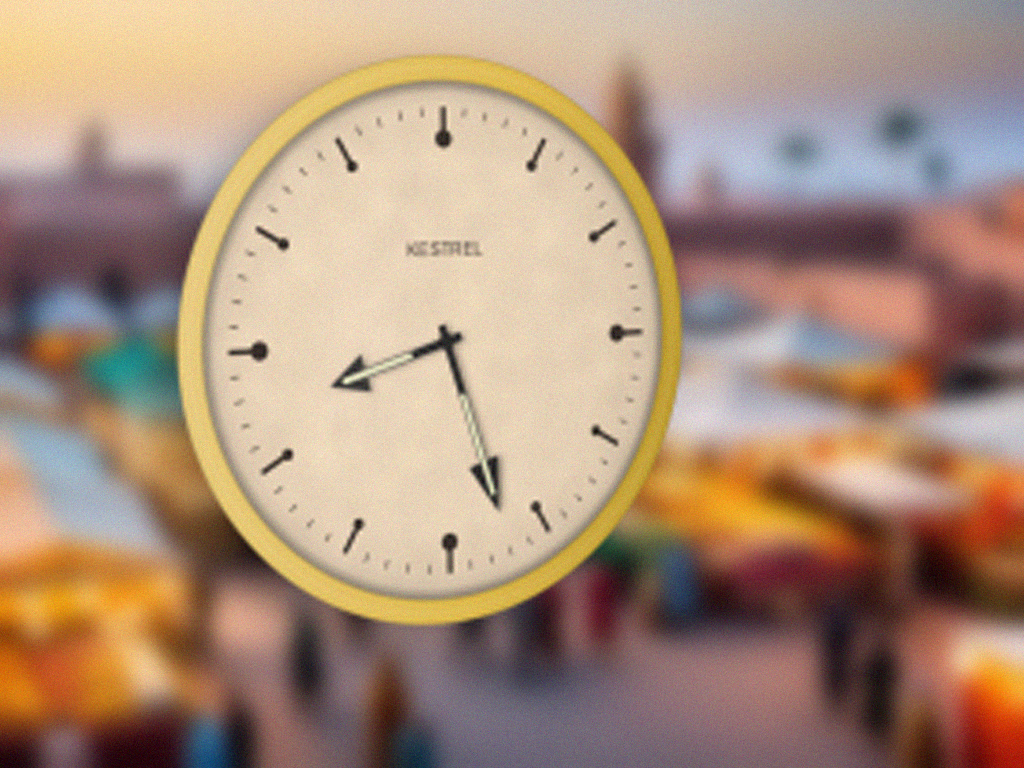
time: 8:27
